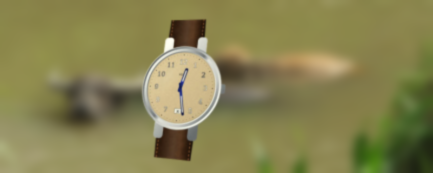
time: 12:28
